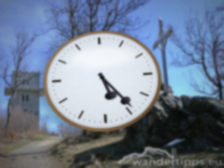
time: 5:24
